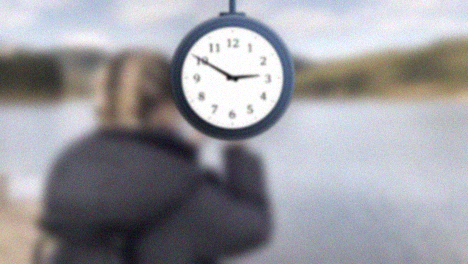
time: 2:50
